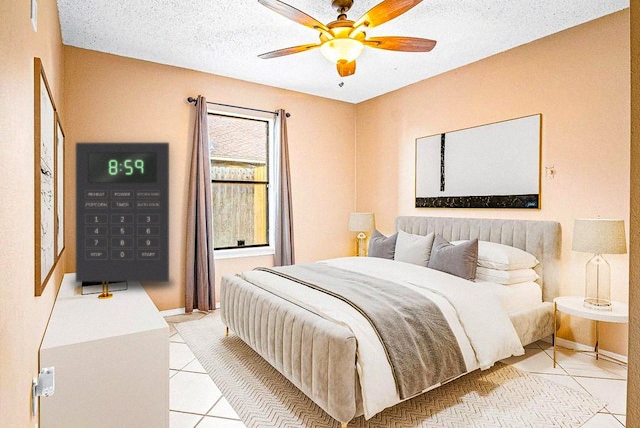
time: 8:59
